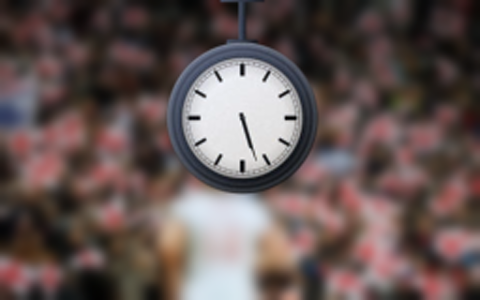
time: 5:27
